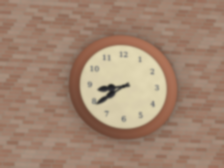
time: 8:39
